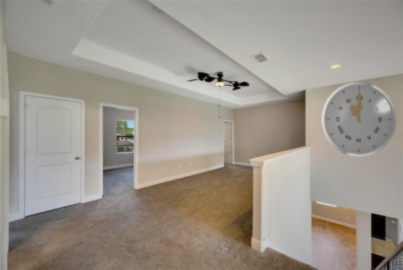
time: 11:00
